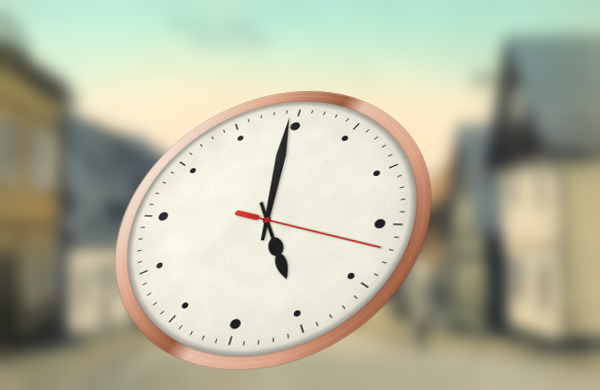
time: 4:59:17
